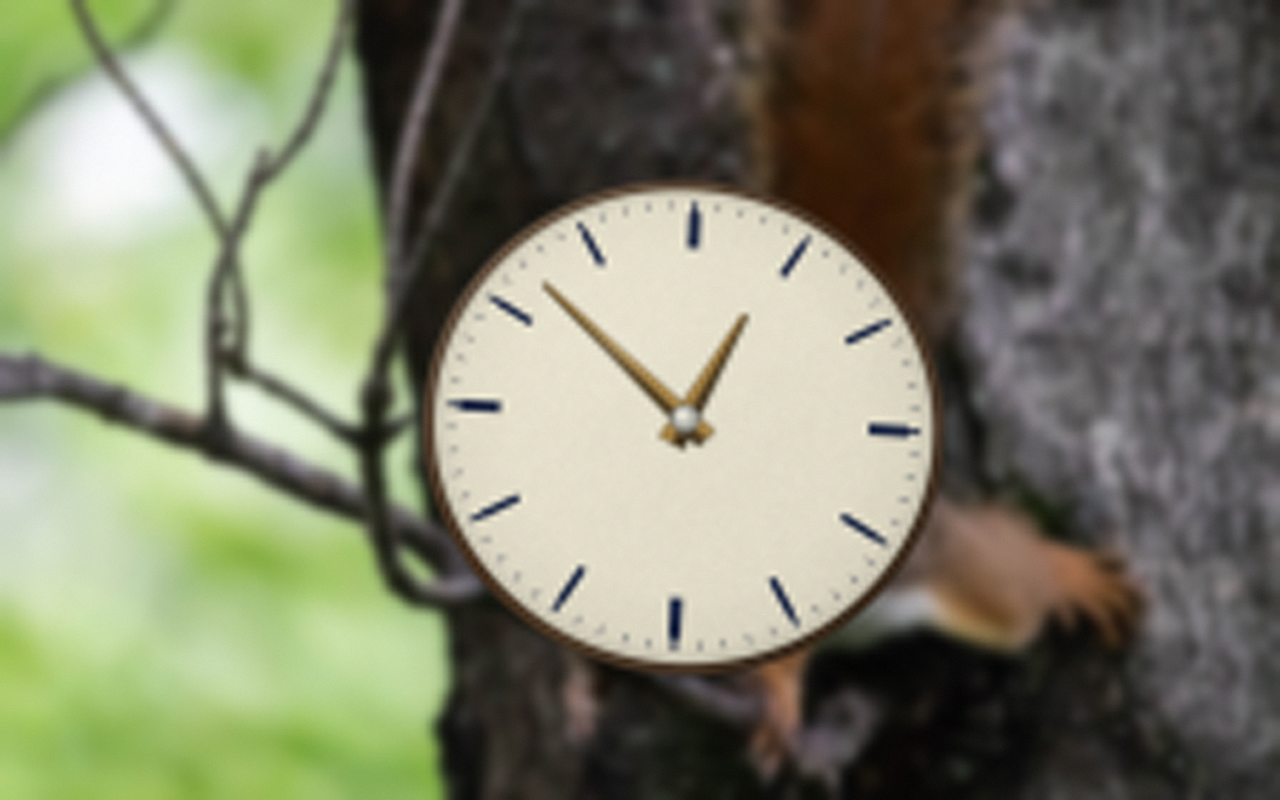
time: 12:52
